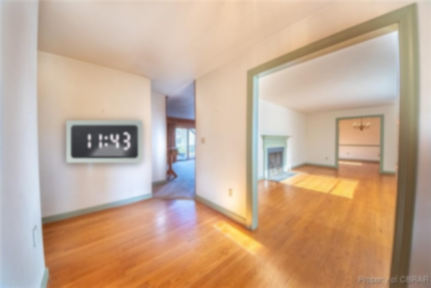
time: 11:43
